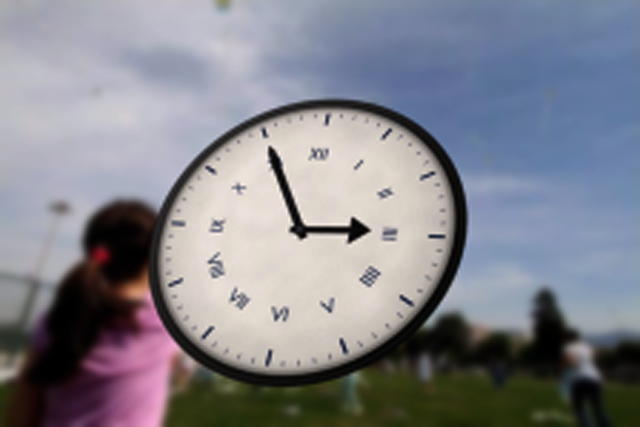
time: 2:55
